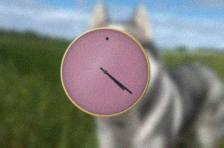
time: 4:21
